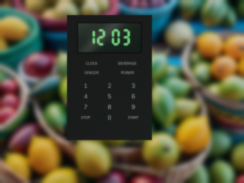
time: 12:03
